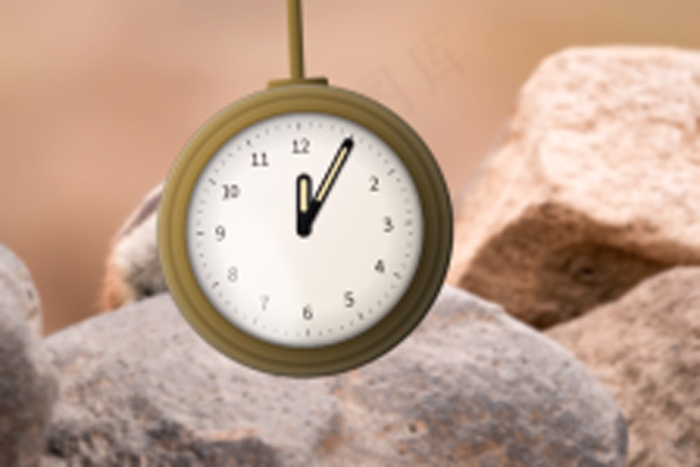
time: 12:05
